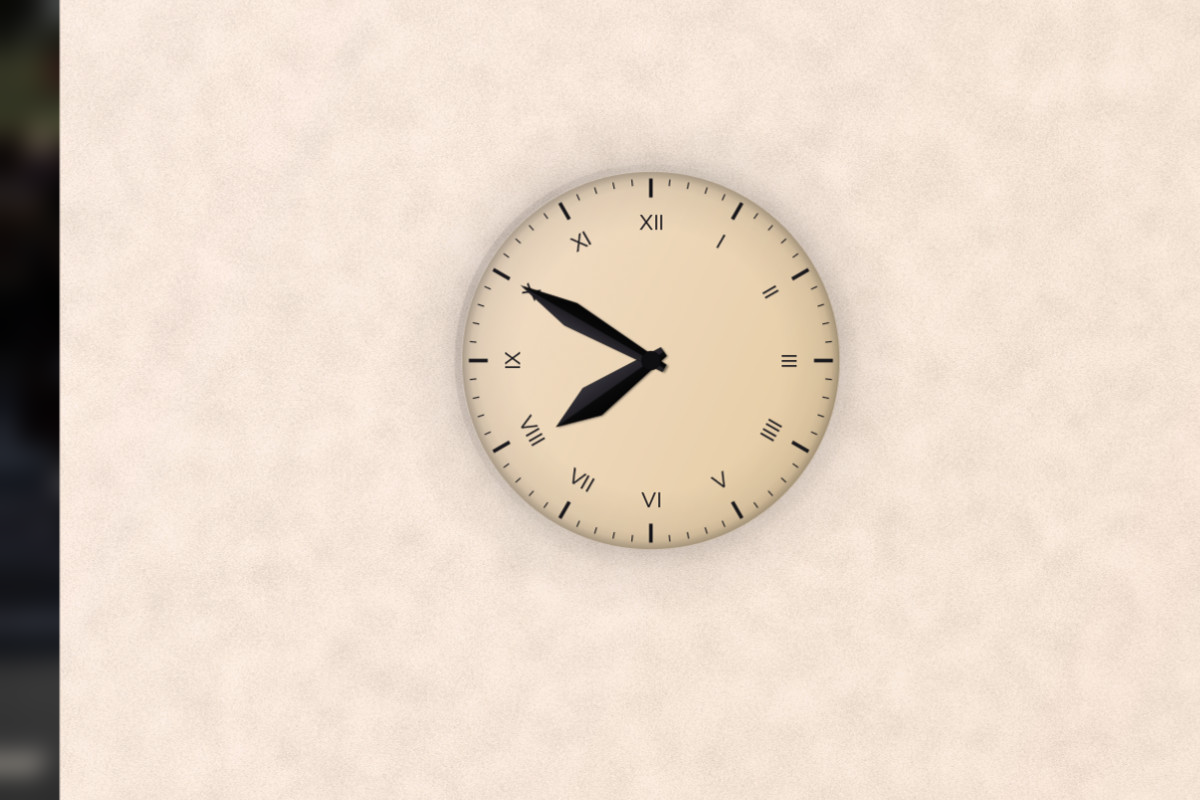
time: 7:50
